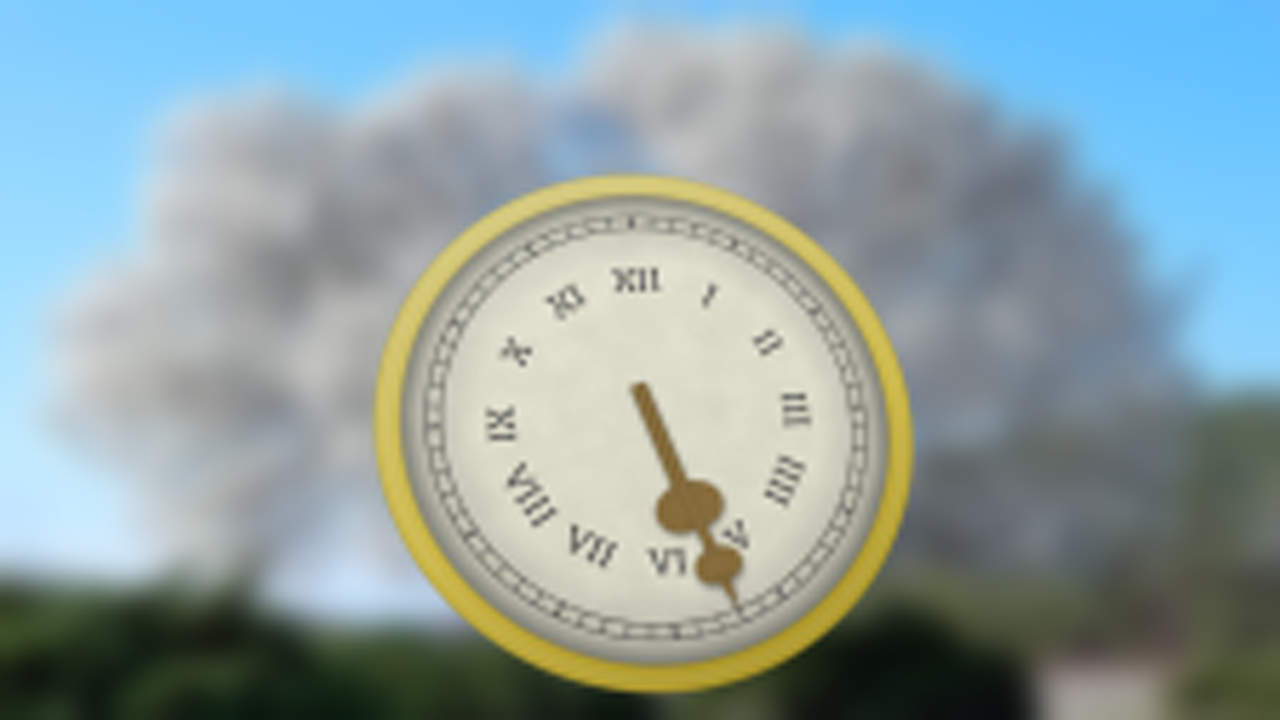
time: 5:27
